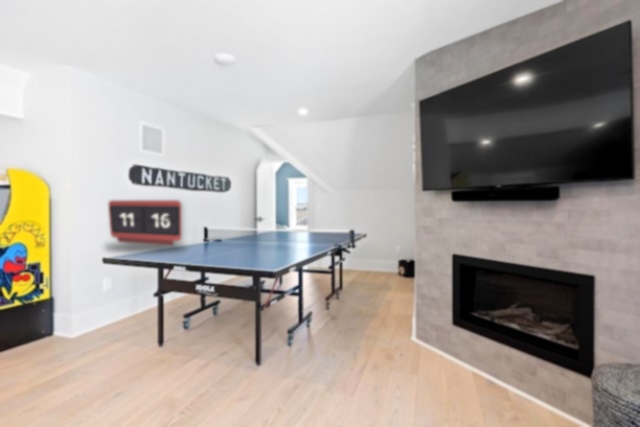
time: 11:16
